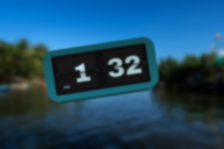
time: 1:32
